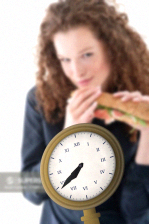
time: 7:39
